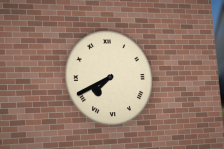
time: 7:41
